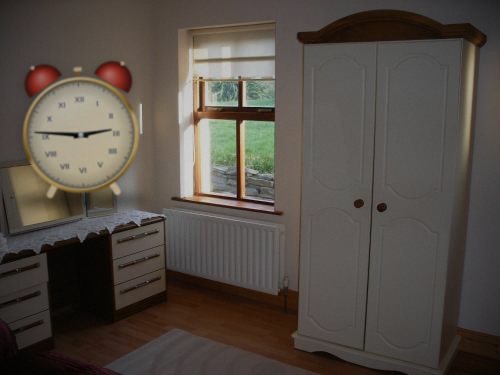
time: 2:46
